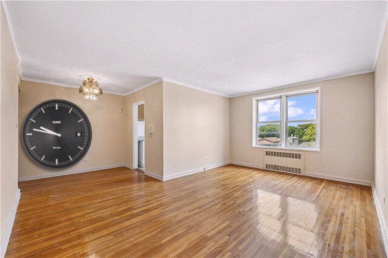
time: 9:47
